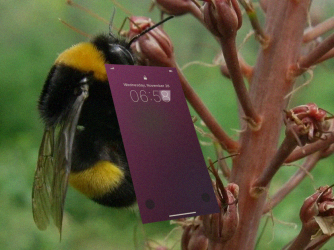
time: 6:58
